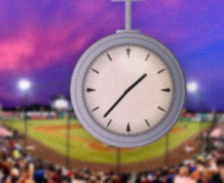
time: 1:37
